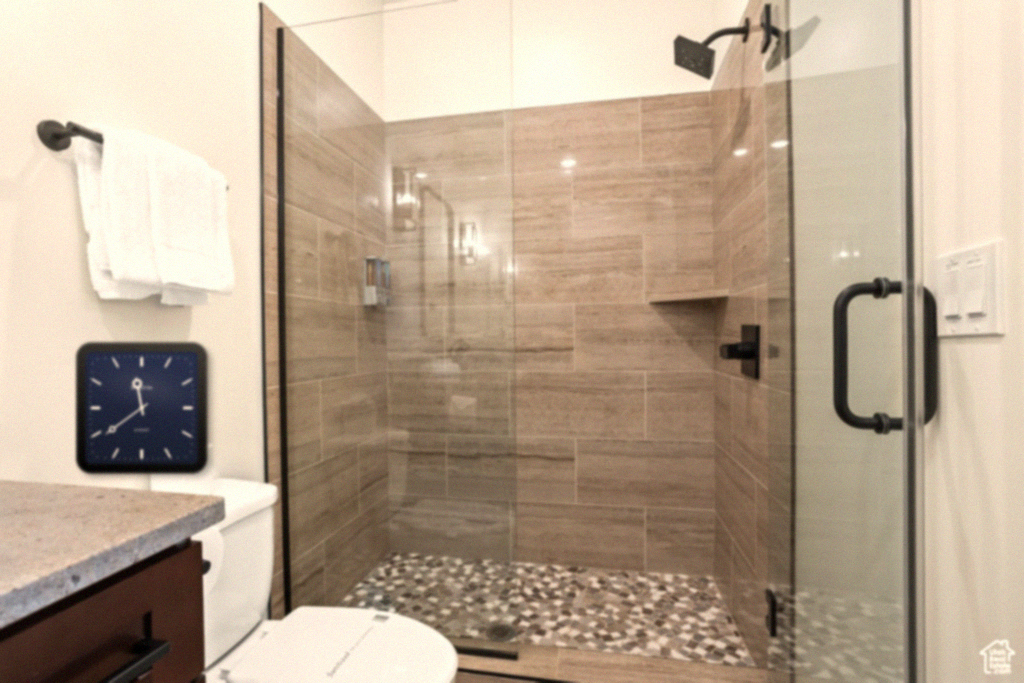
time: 11:39
